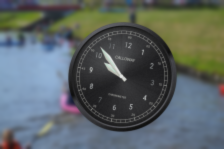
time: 9:52
